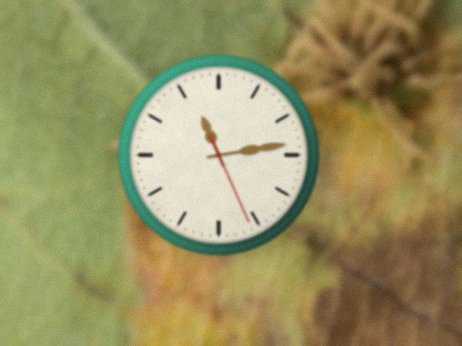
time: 11:13:26
